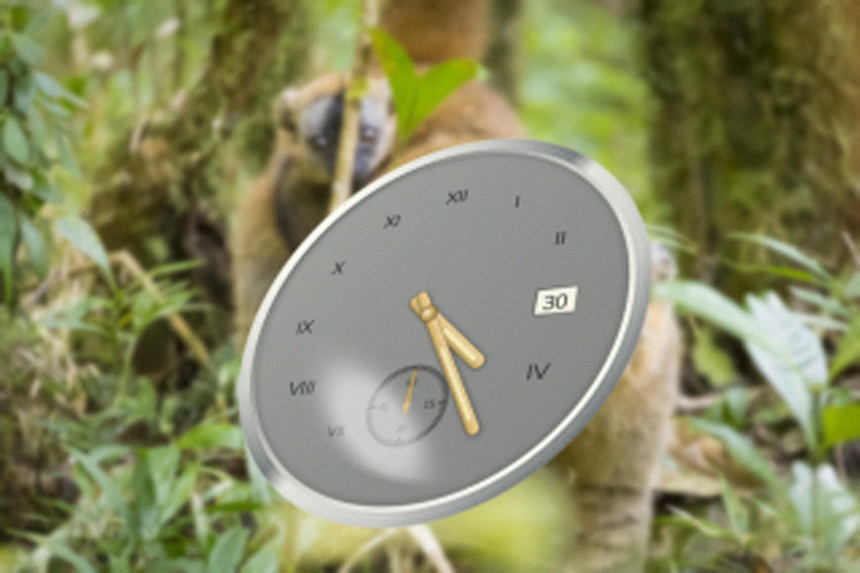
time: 4:25
